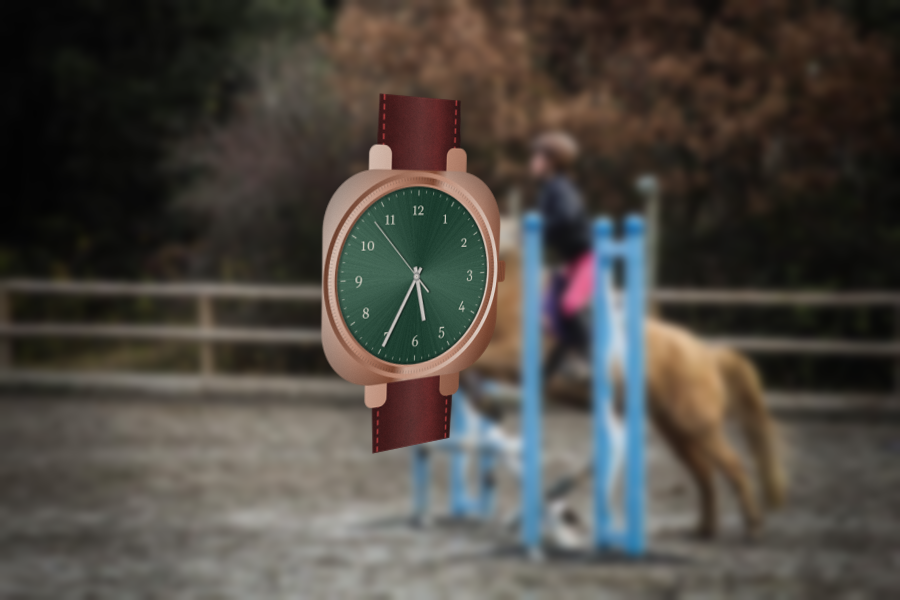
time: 5:34:53
